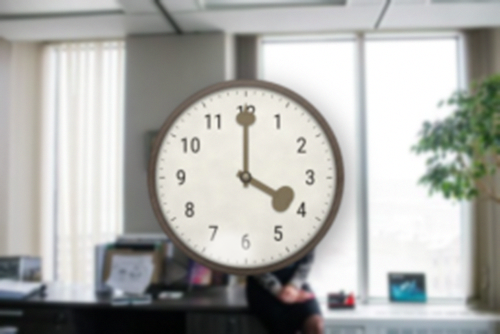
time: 4:00
